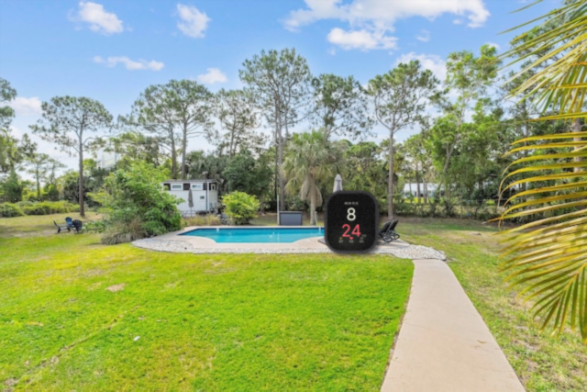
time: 8:24
